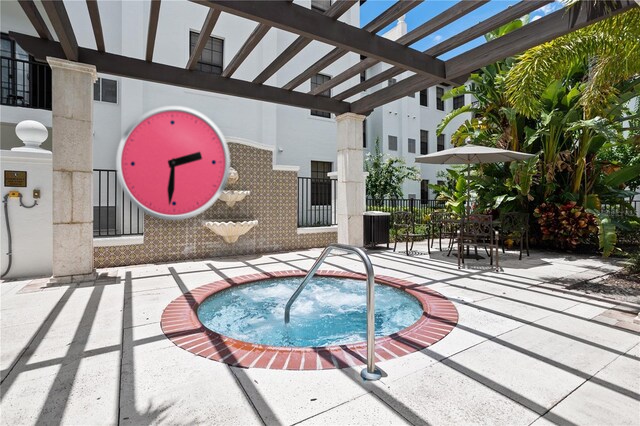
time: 2:31
